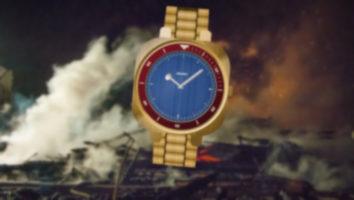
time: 10:08
